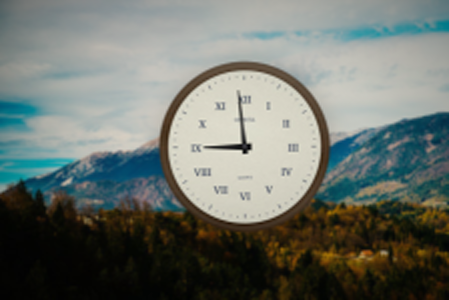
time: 8:59
